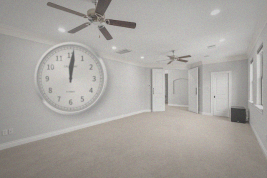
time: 12:01
